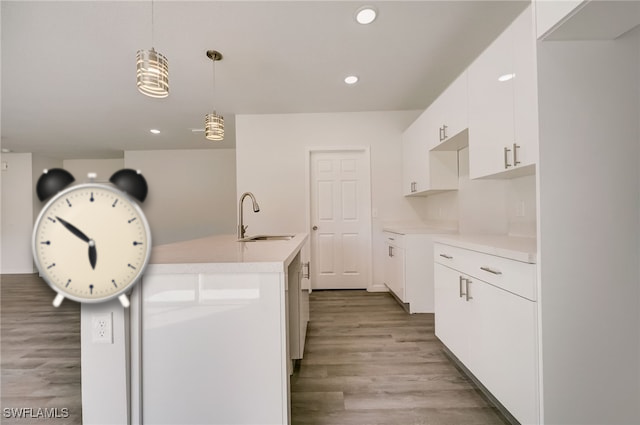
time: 5:51
